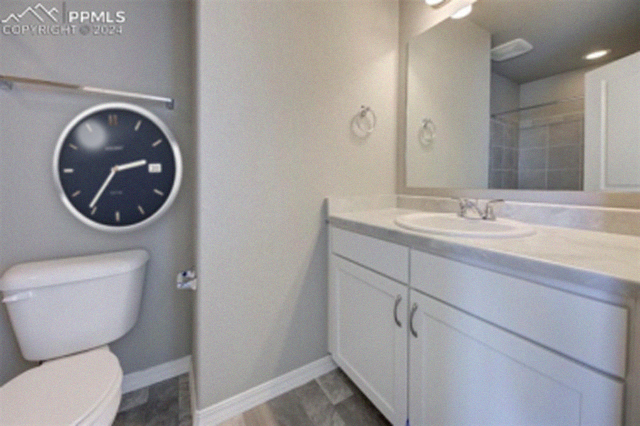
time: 2:36
